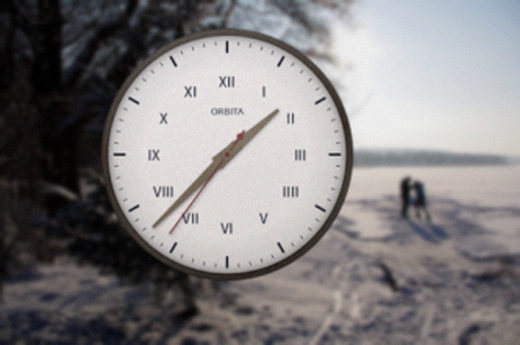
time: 1:37:36
